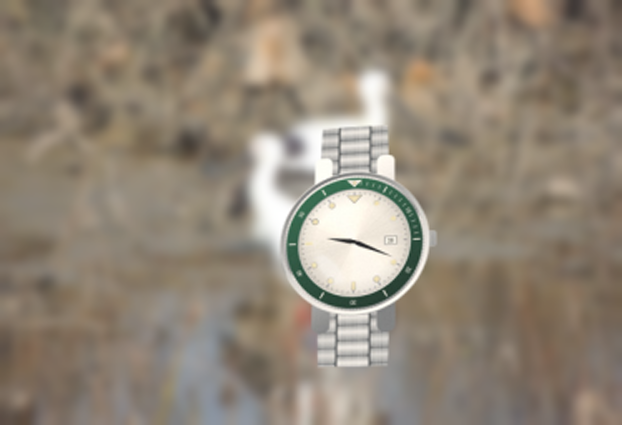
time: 9:19
